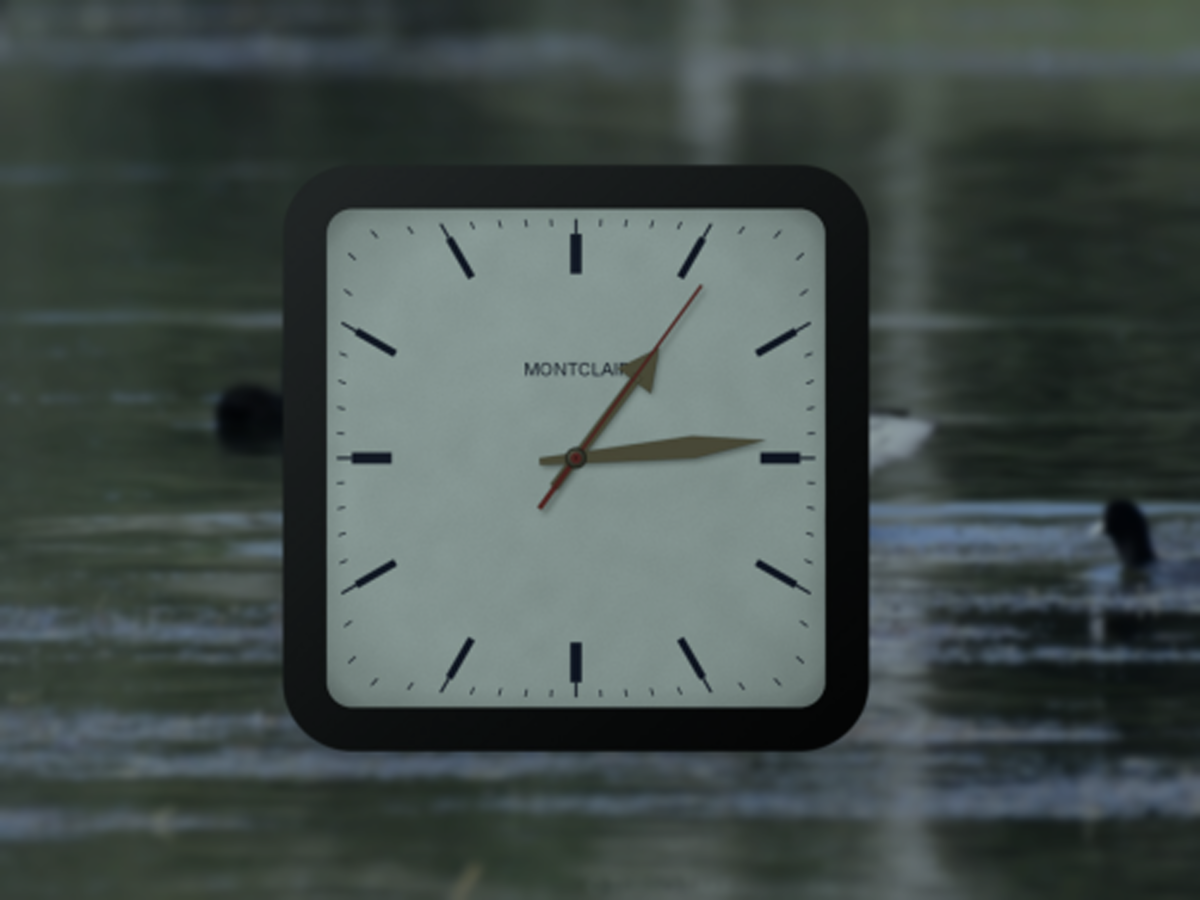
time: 1:14:06
